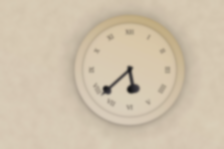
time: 5:38
